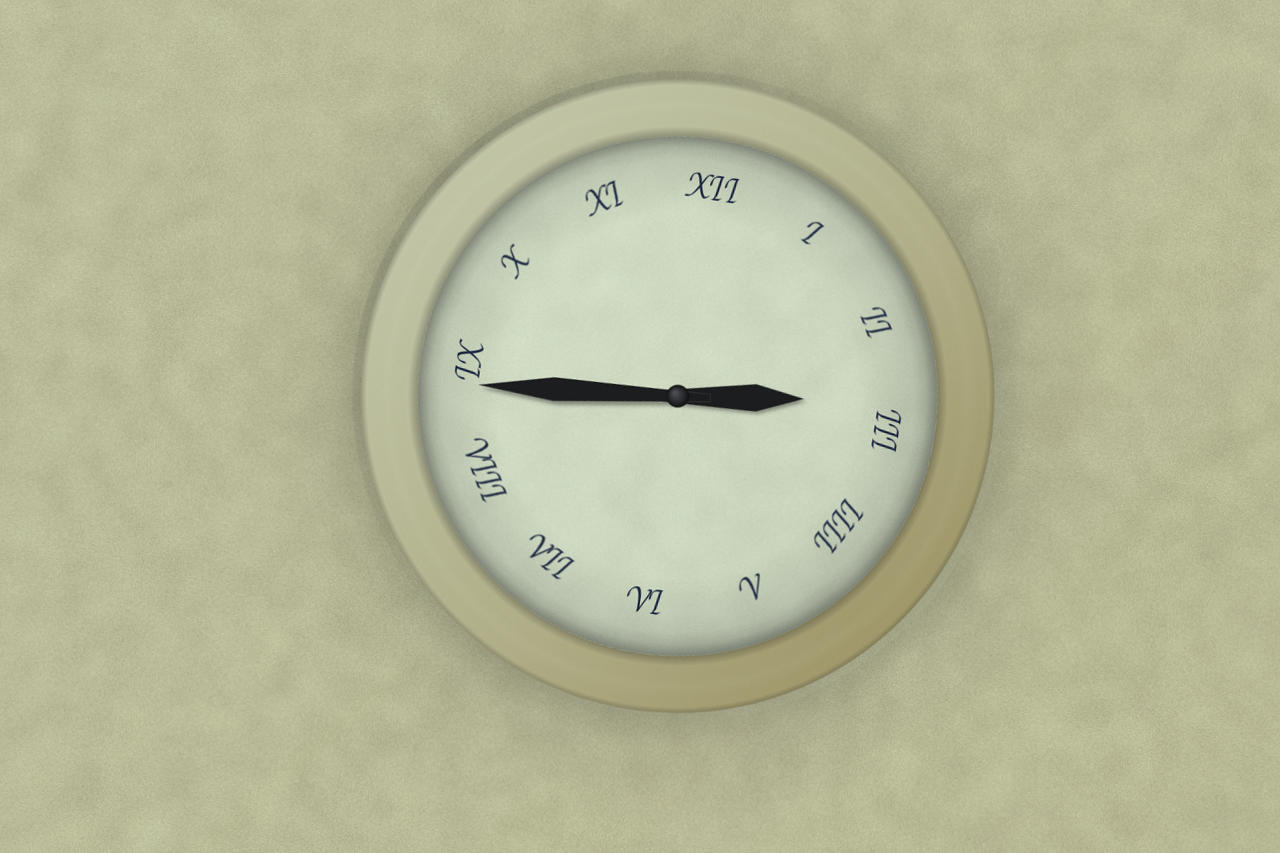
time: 2:44
